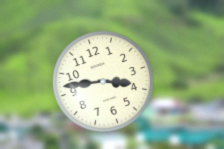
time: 3:47
